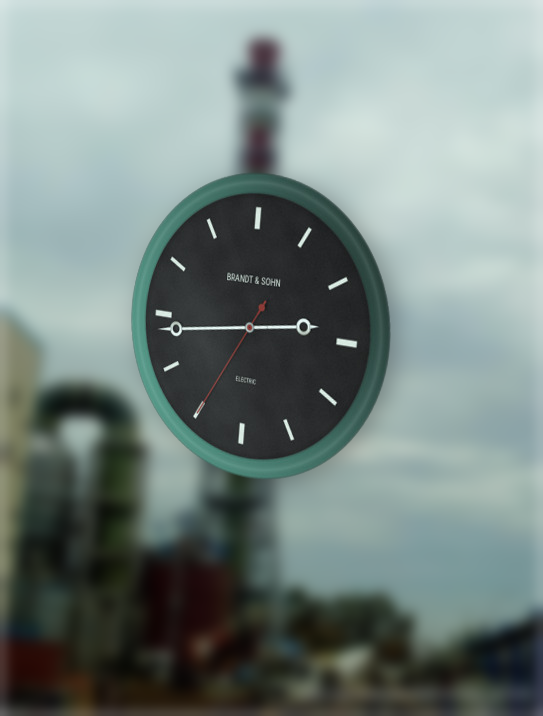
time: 2:43:35
